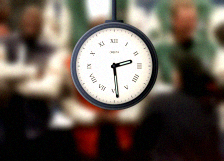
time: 2:29
